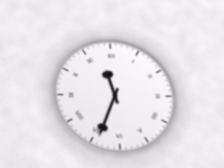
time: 11:34
